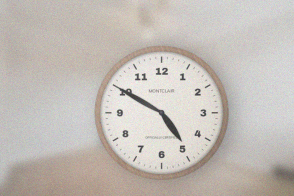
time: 4:50
